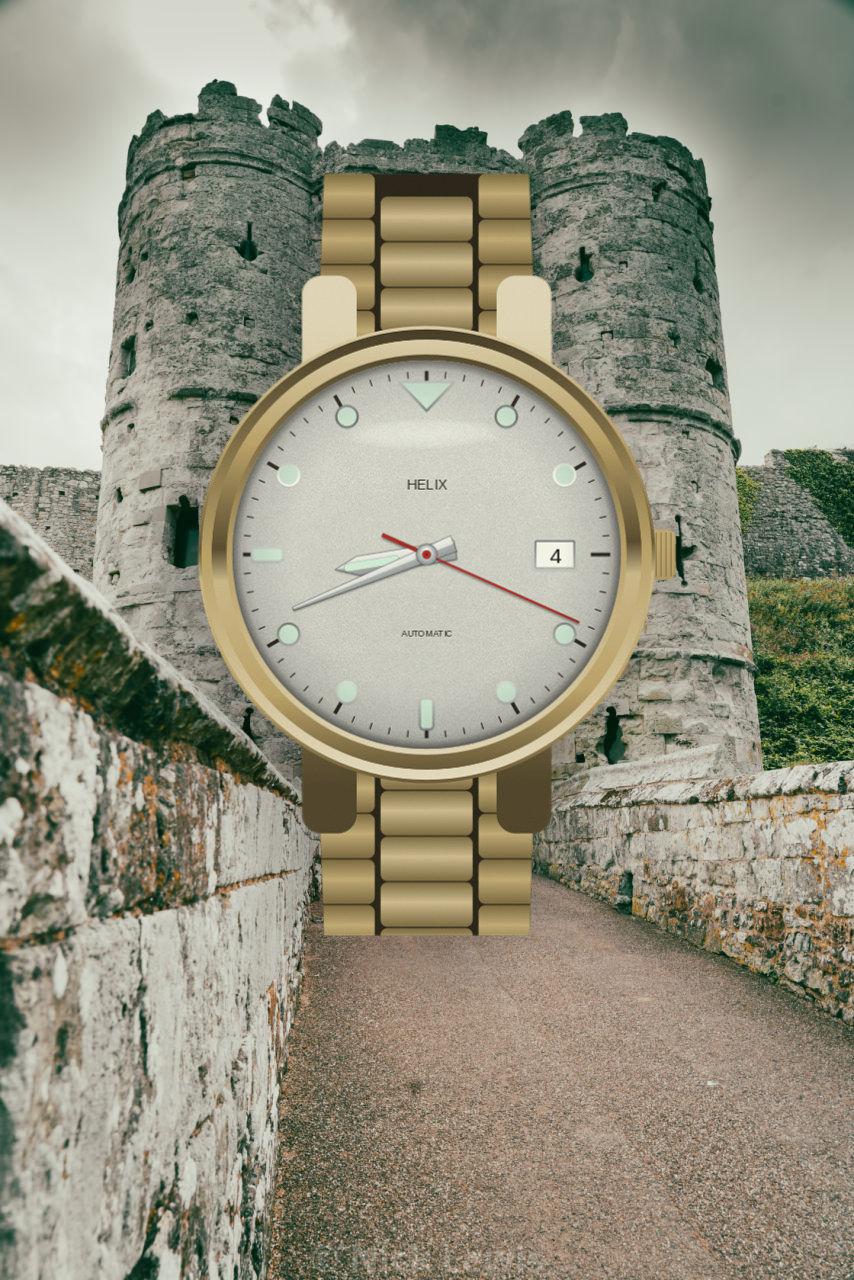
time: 8:41:19
